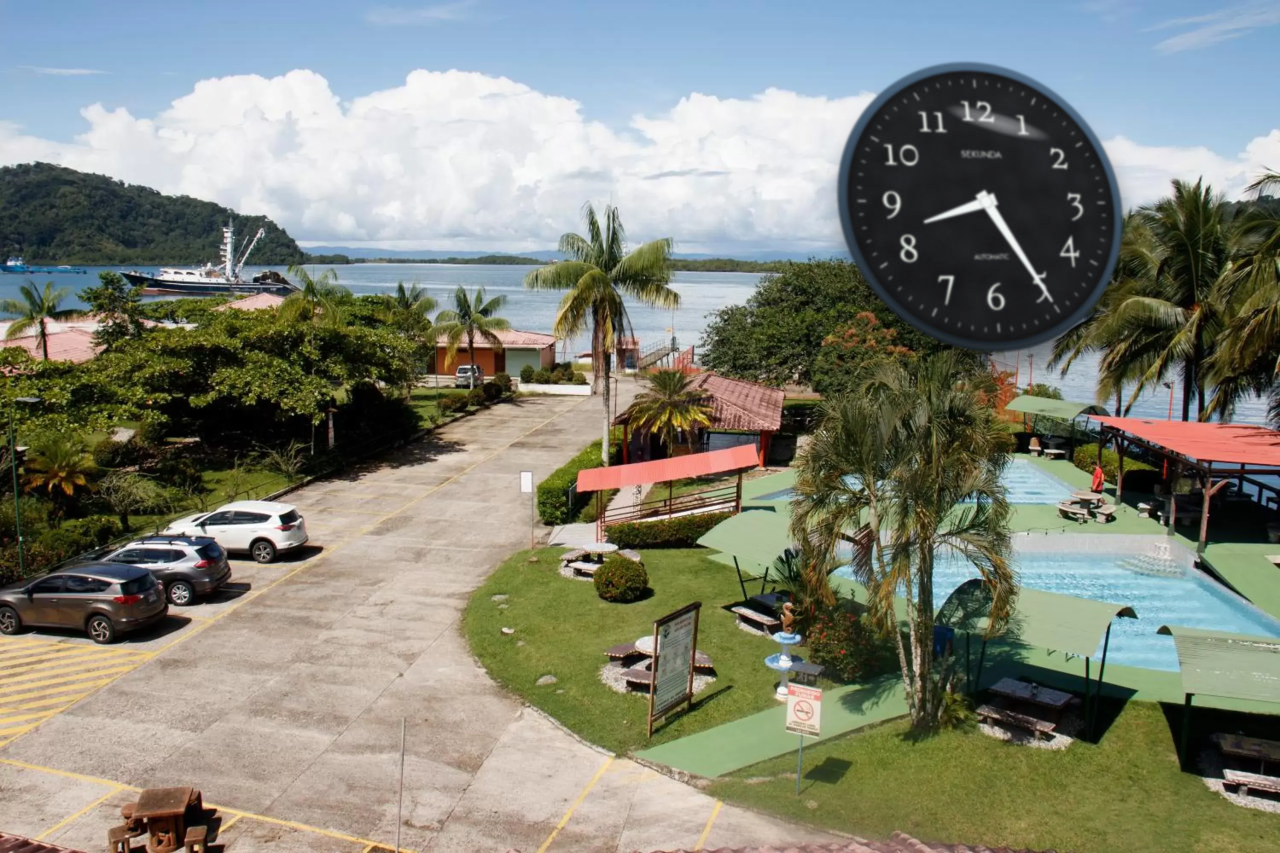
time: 8:25
